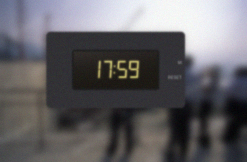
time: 17:59
